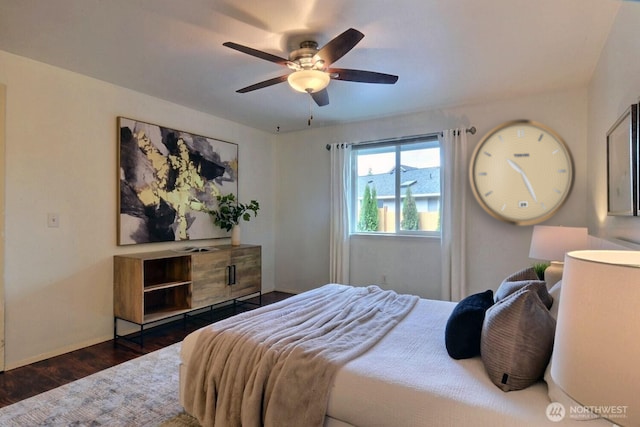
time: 10:26
